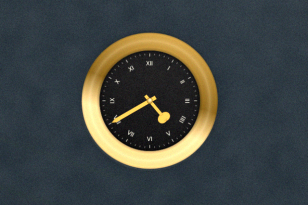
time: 4:40
